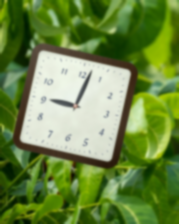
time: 9:02
